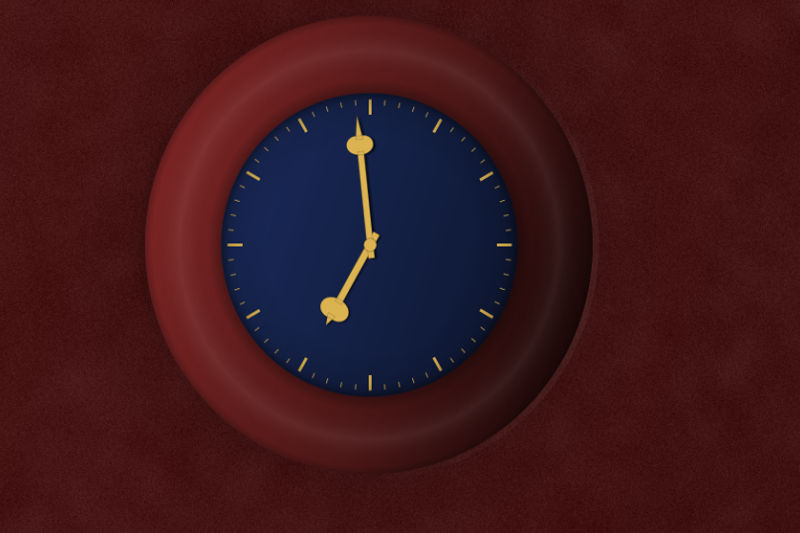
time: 6:59
